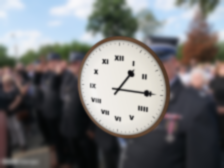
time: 1:15
